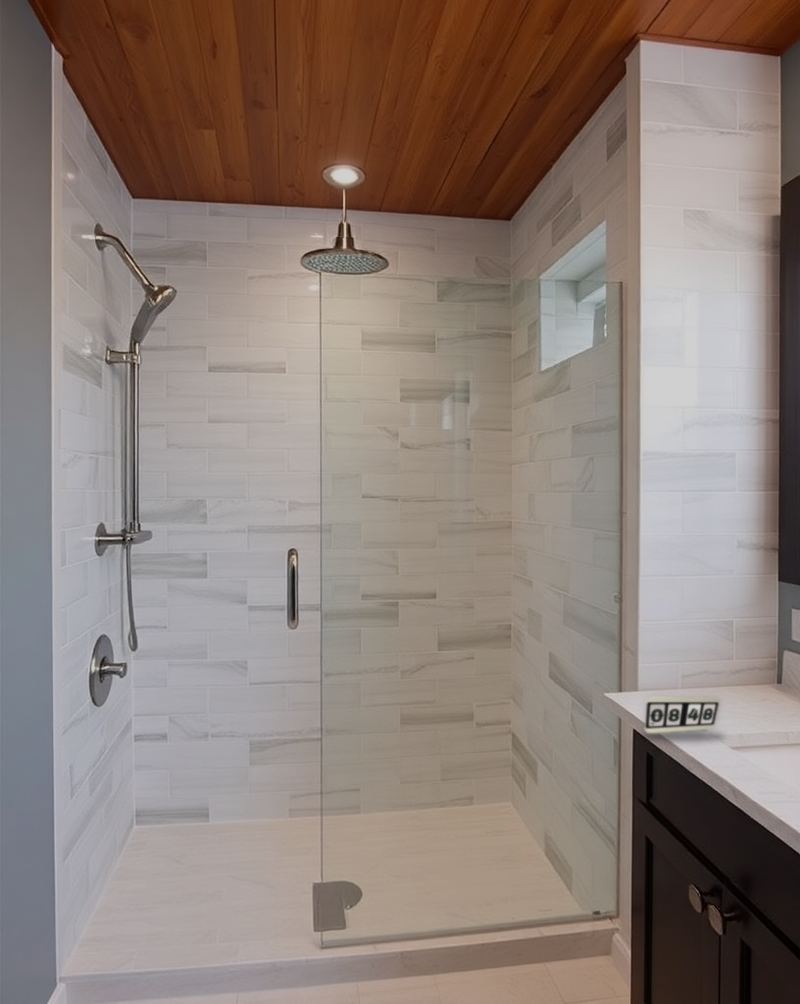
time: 8:48
